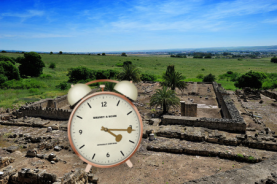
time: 4:16
